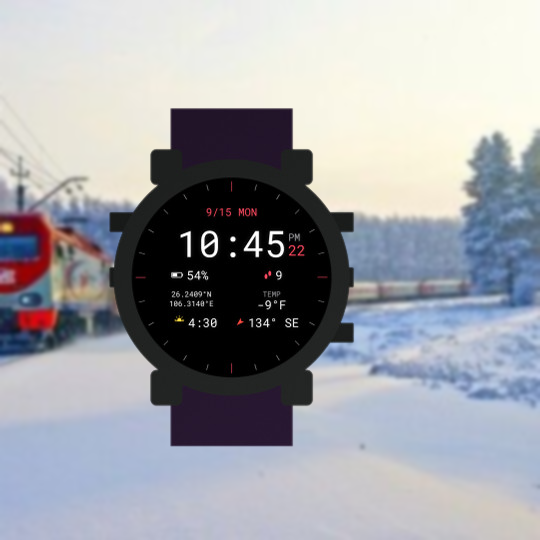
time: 10:45:22
